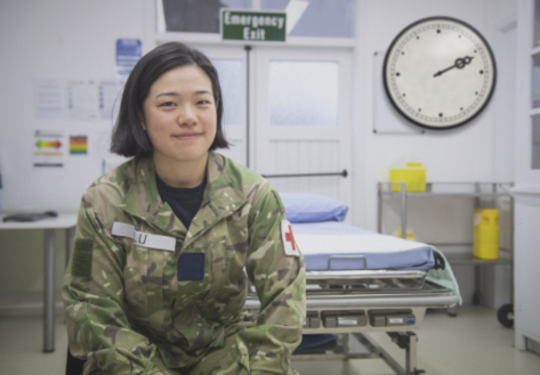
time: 2:11
